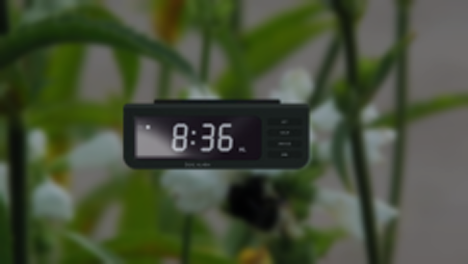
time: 8:36
